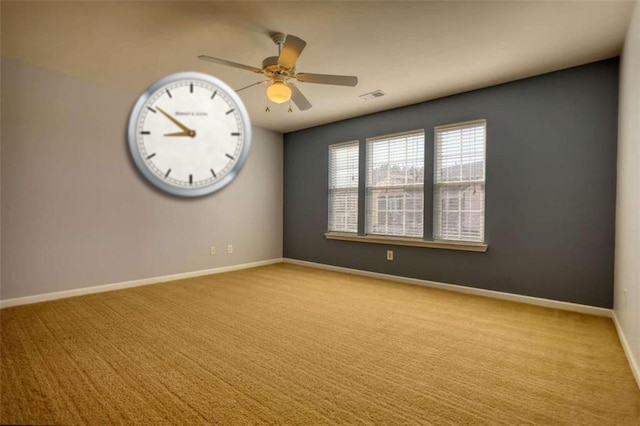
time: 8:51
